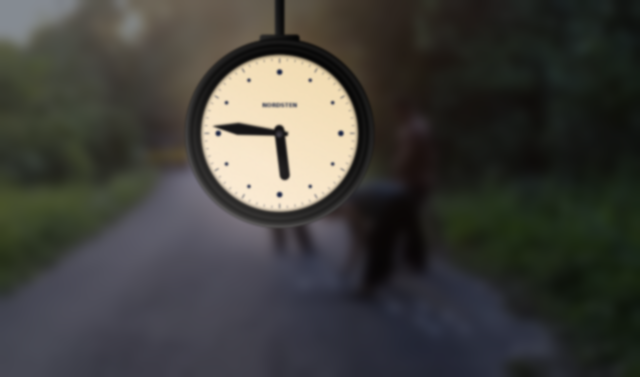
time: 5:46
